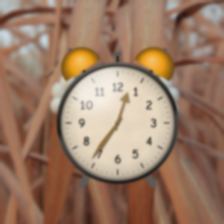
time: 12:36
